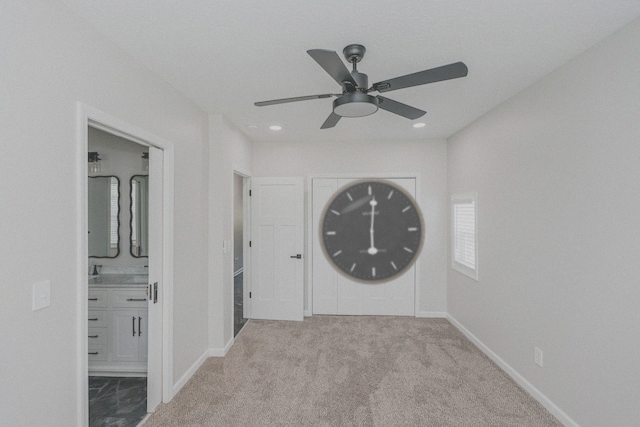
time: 6:01
